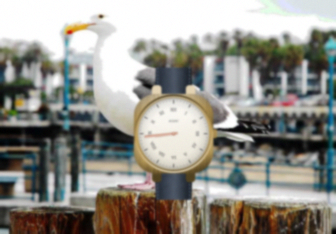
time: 8:44
